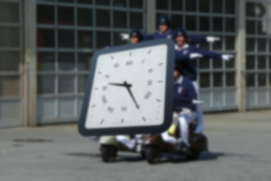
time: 9:25
